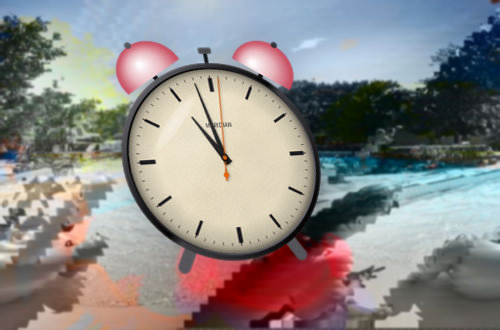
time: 10:58:01
